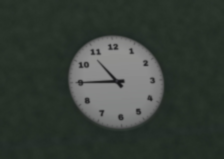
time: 10:45
